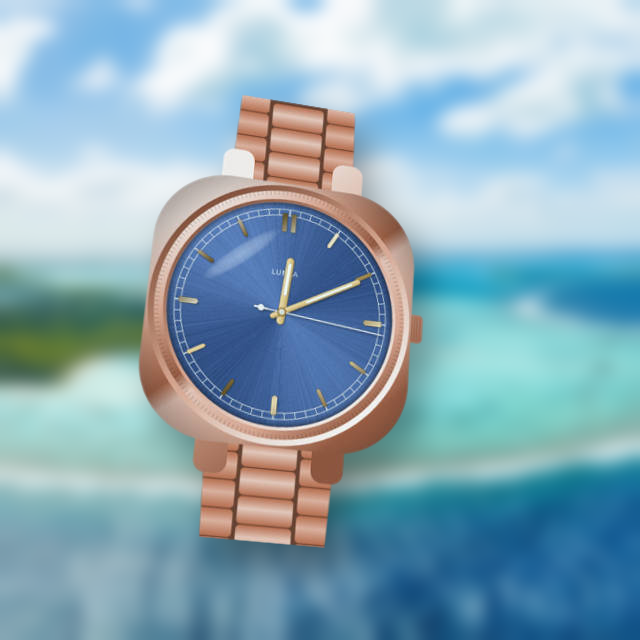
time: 12:10:16
